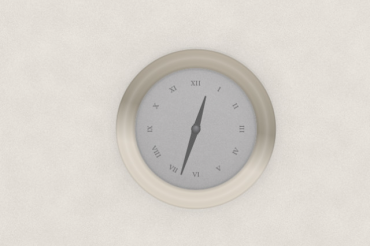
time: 12:33
